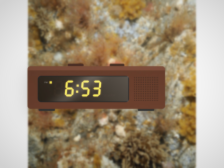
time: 6:53
